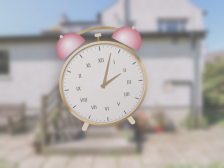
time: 2:03
